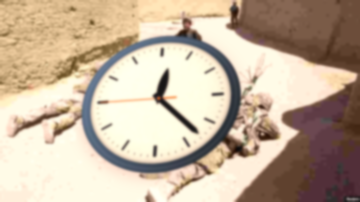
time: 12:22:45
